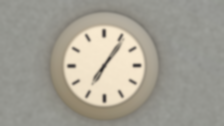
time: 7:06
